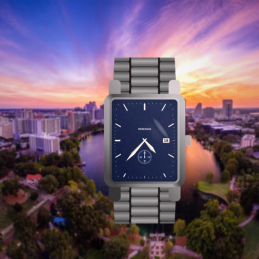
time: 4:37
